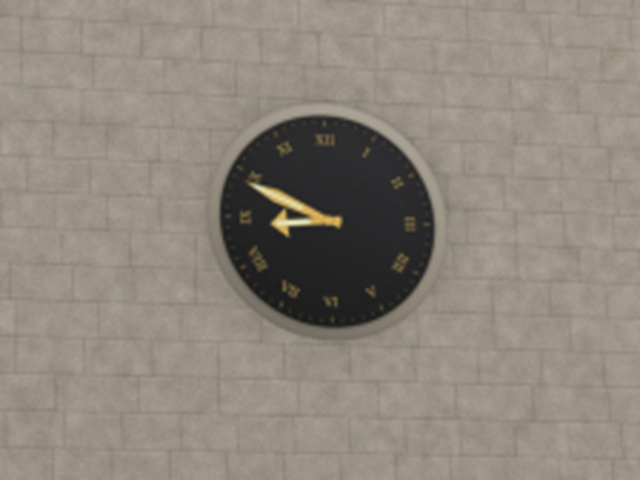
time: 8:49
